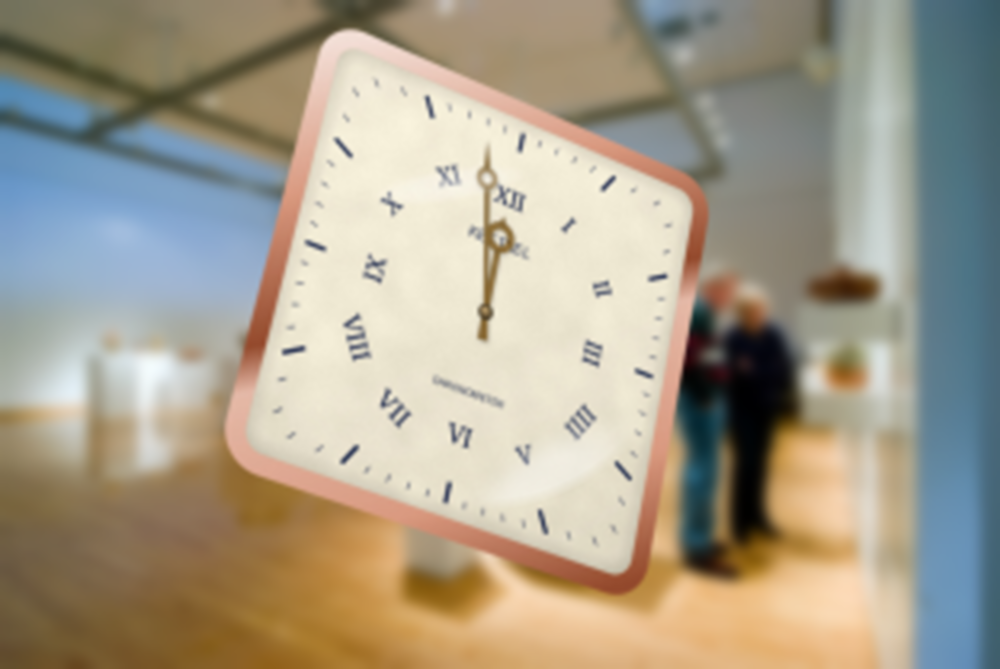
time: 11:58
